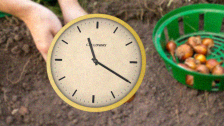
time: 11:20
